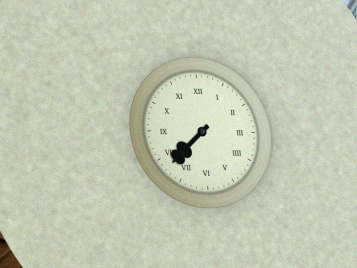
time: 7:38
